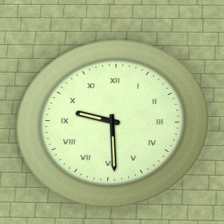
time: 9:29
